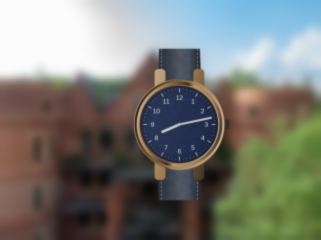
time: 8:13
